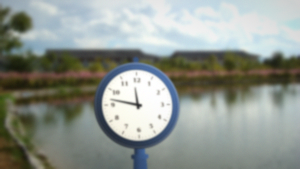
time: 11:47
